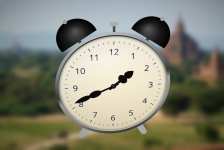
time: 1:41
